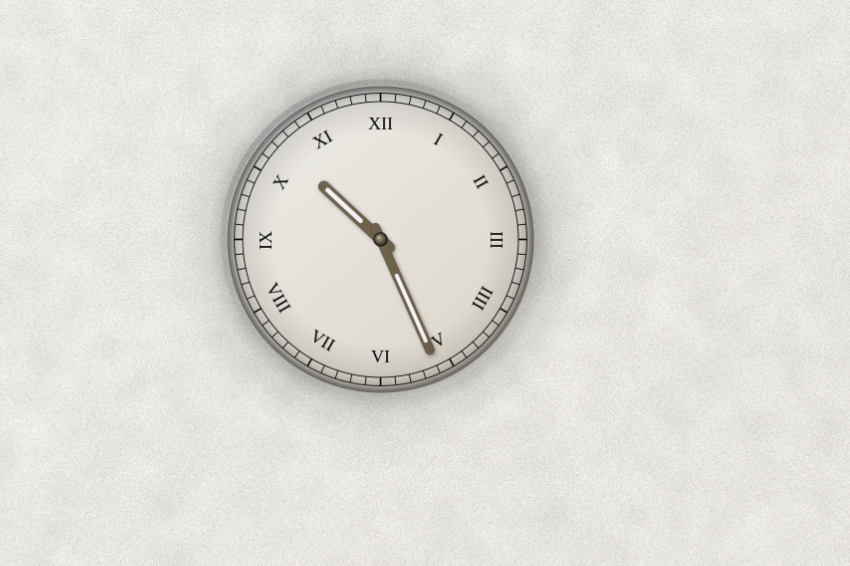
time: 10:26
